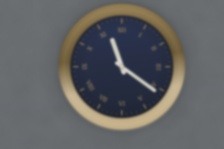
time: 11:21
